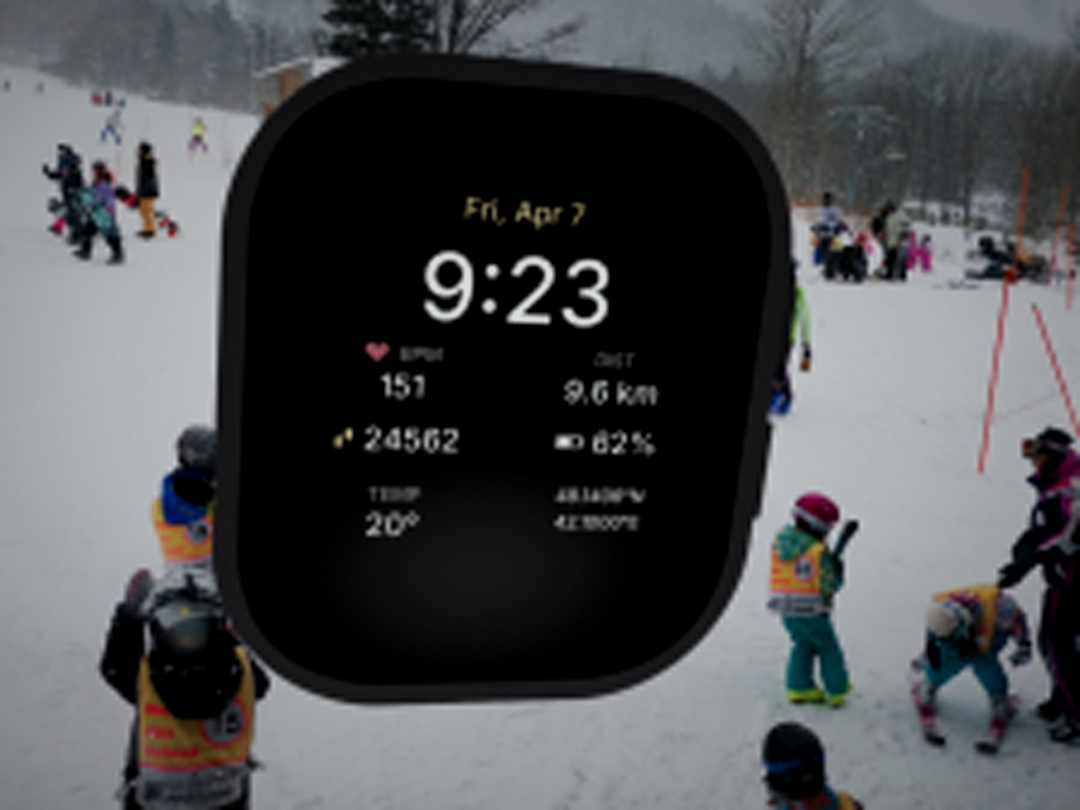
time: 9:23
